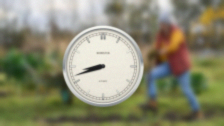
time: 8:42
